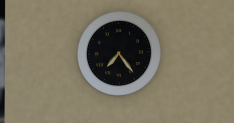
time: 7:24
